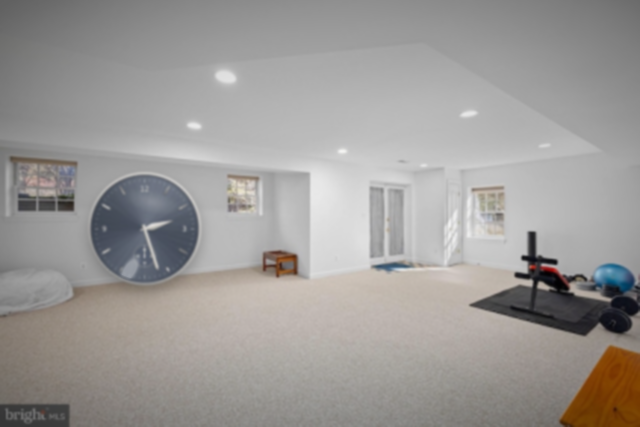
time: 2:27
